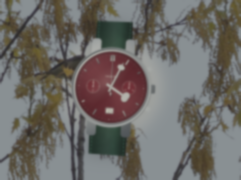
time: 4:04
